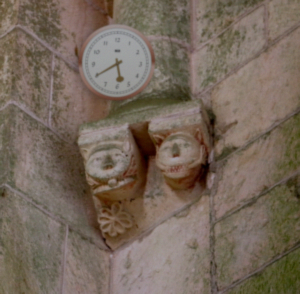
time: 5:40
